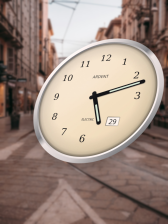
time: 5:12
